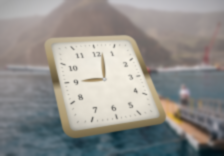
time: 9:02
